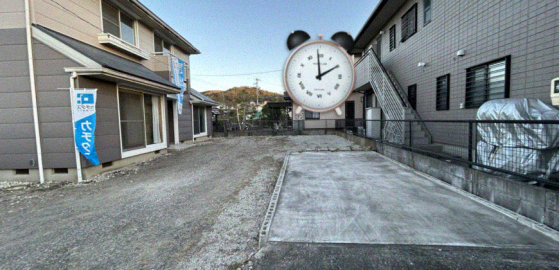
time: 1:59
